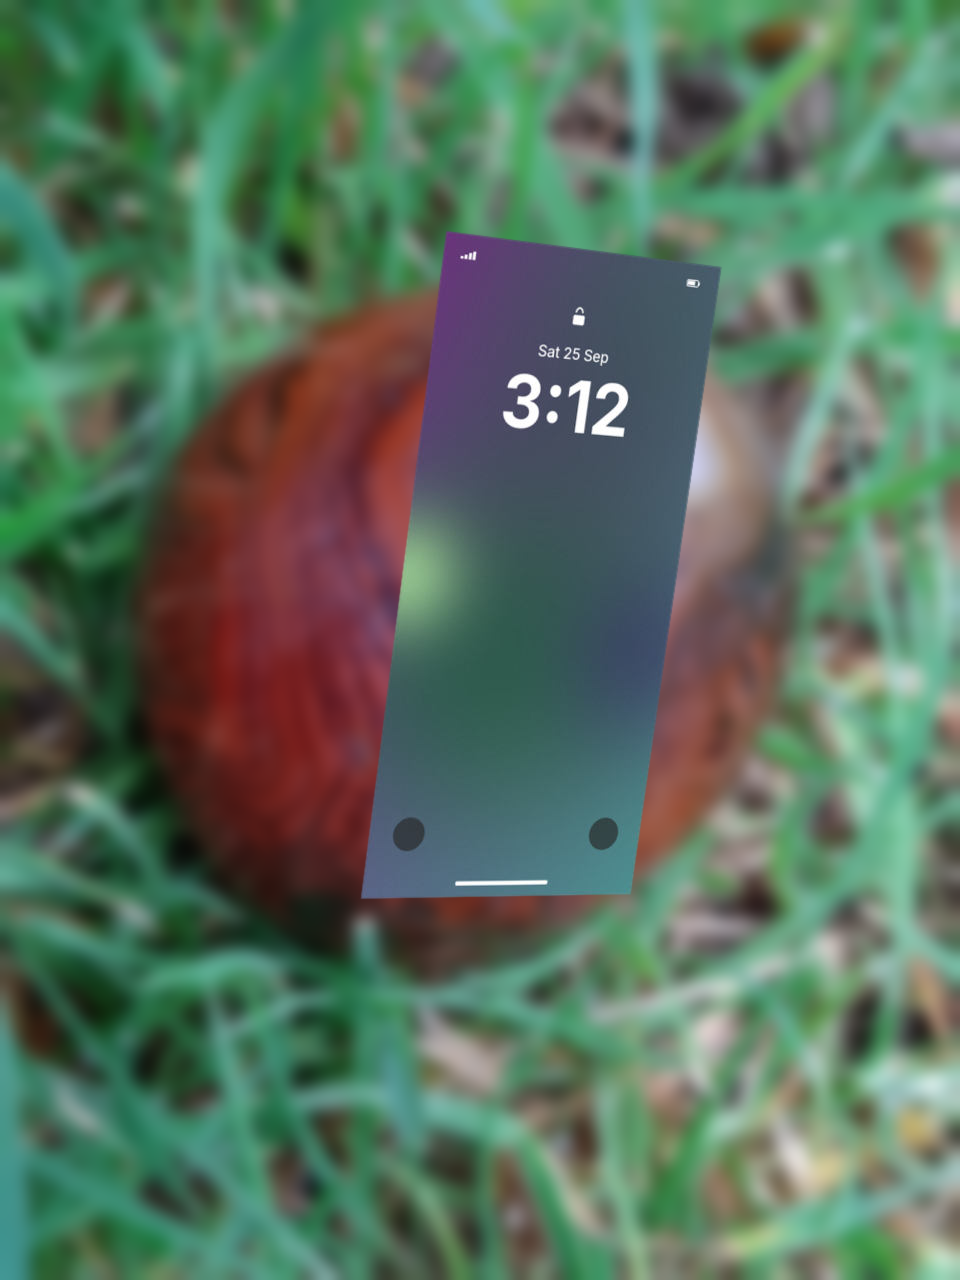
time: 3:12
